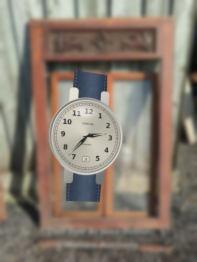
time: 2:37
